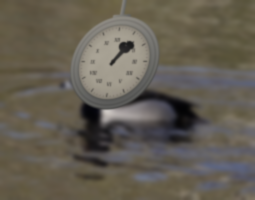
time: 1:07
